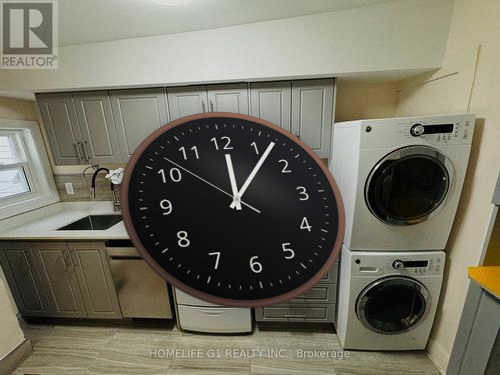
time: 12:06:52
